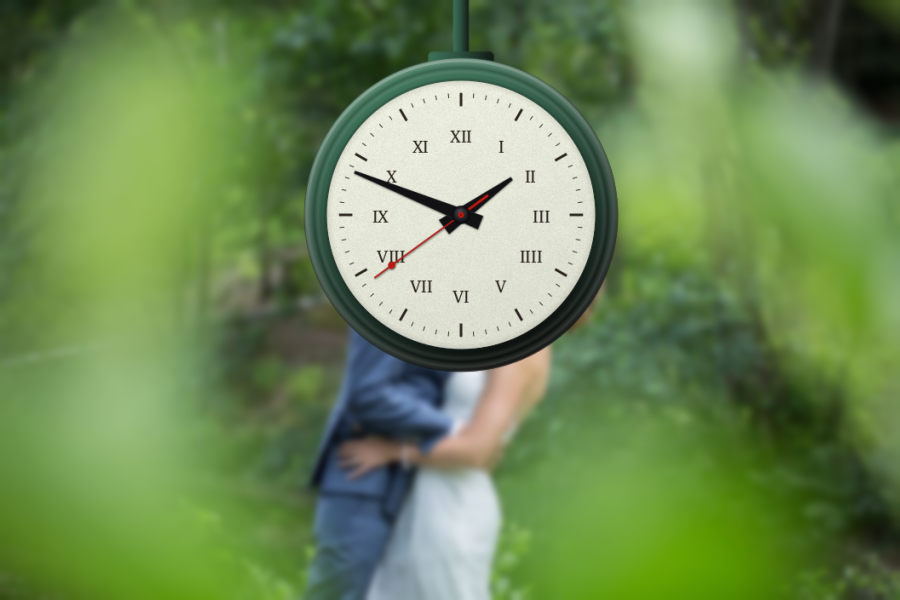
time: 1:48:39
